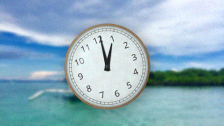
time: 1:01
